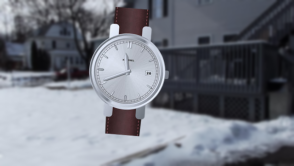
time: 11:41
